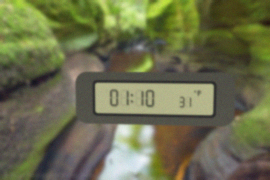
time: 1:10
